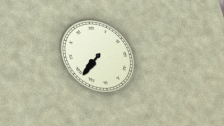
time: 7:38
